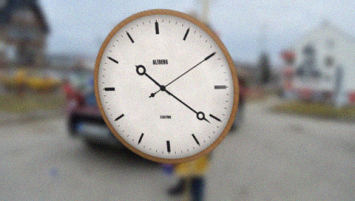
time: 10:21:10
